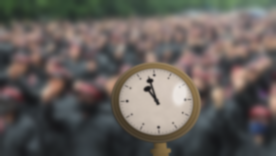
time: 10:58
